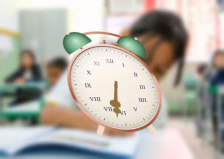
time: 6:32
